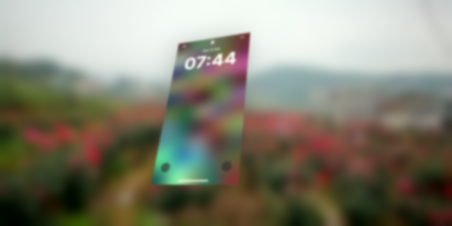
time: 7:44
